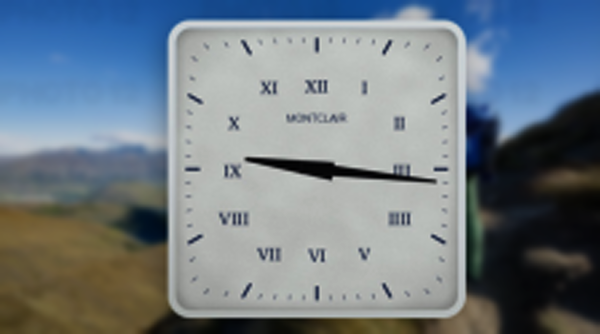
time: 9:16
